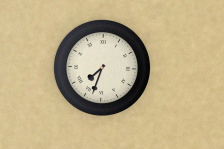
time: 7:33
